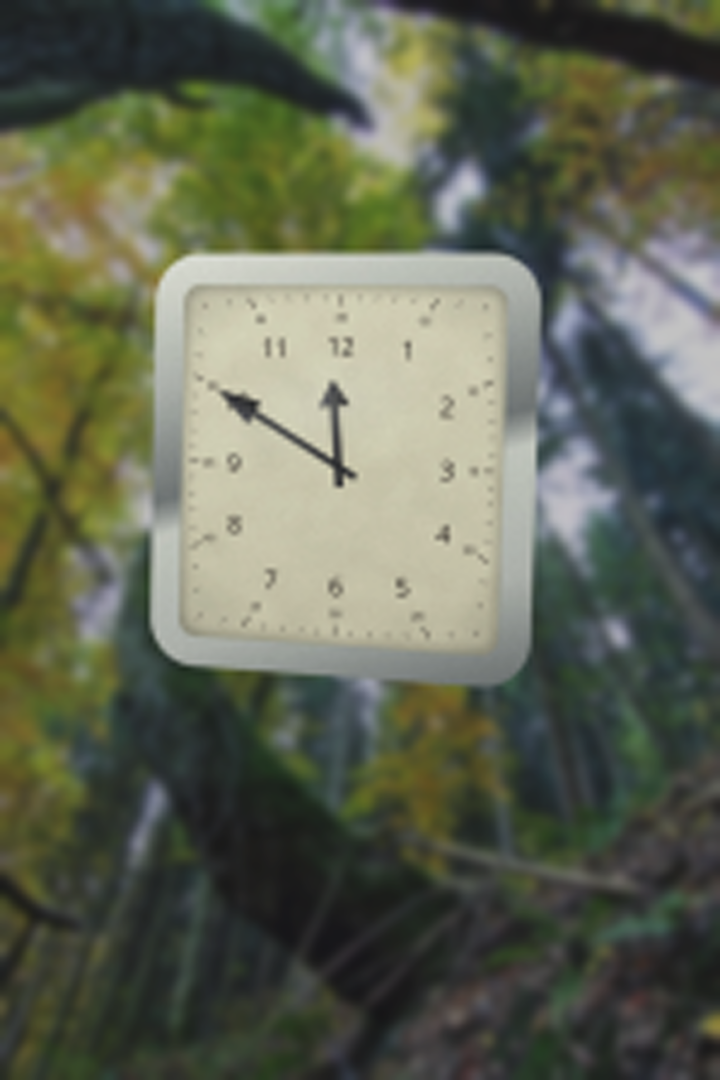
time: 11:50
